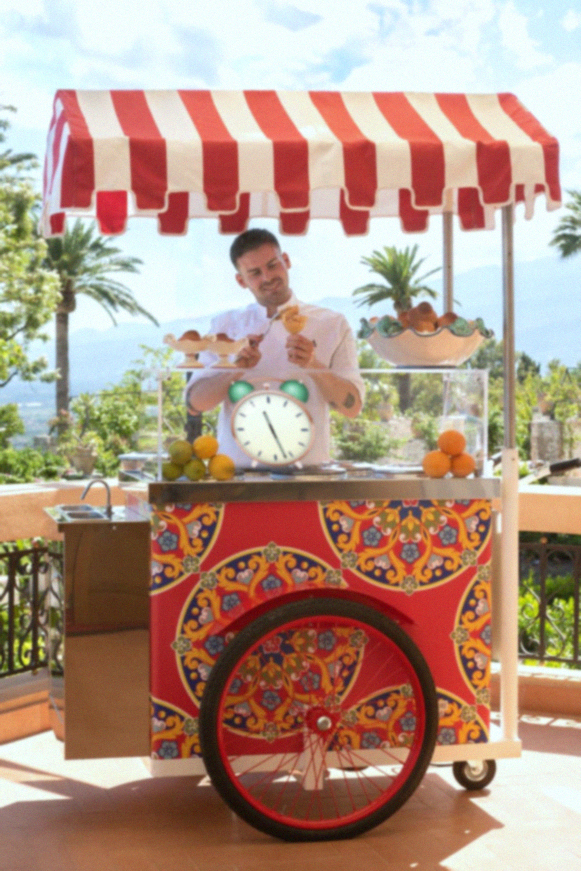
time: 11:27
